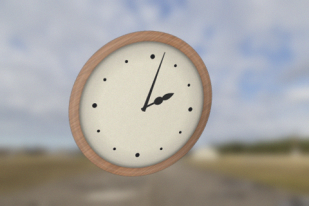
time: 2:02
